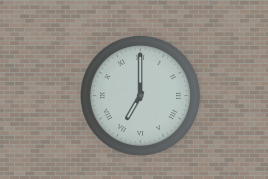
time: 7:00
